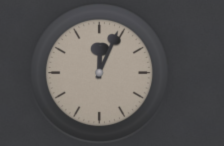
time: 12:04
